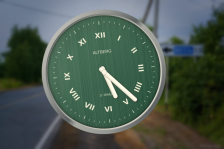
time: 5:23
